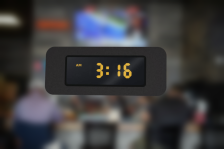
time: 3:16
